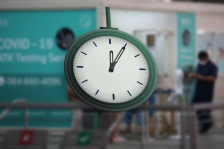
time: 12:05
